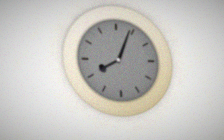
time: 8:04
